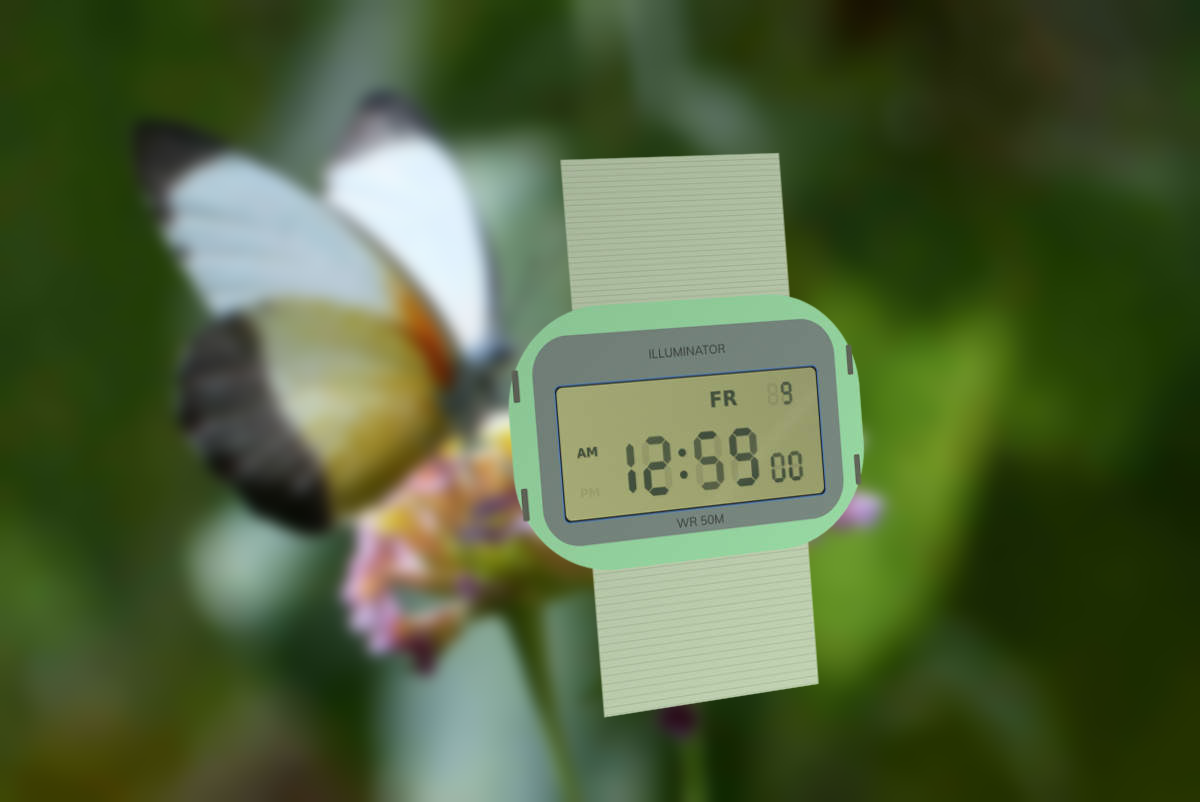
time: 12:59:00
